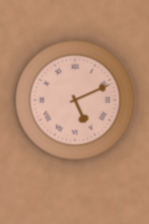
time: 5:11
